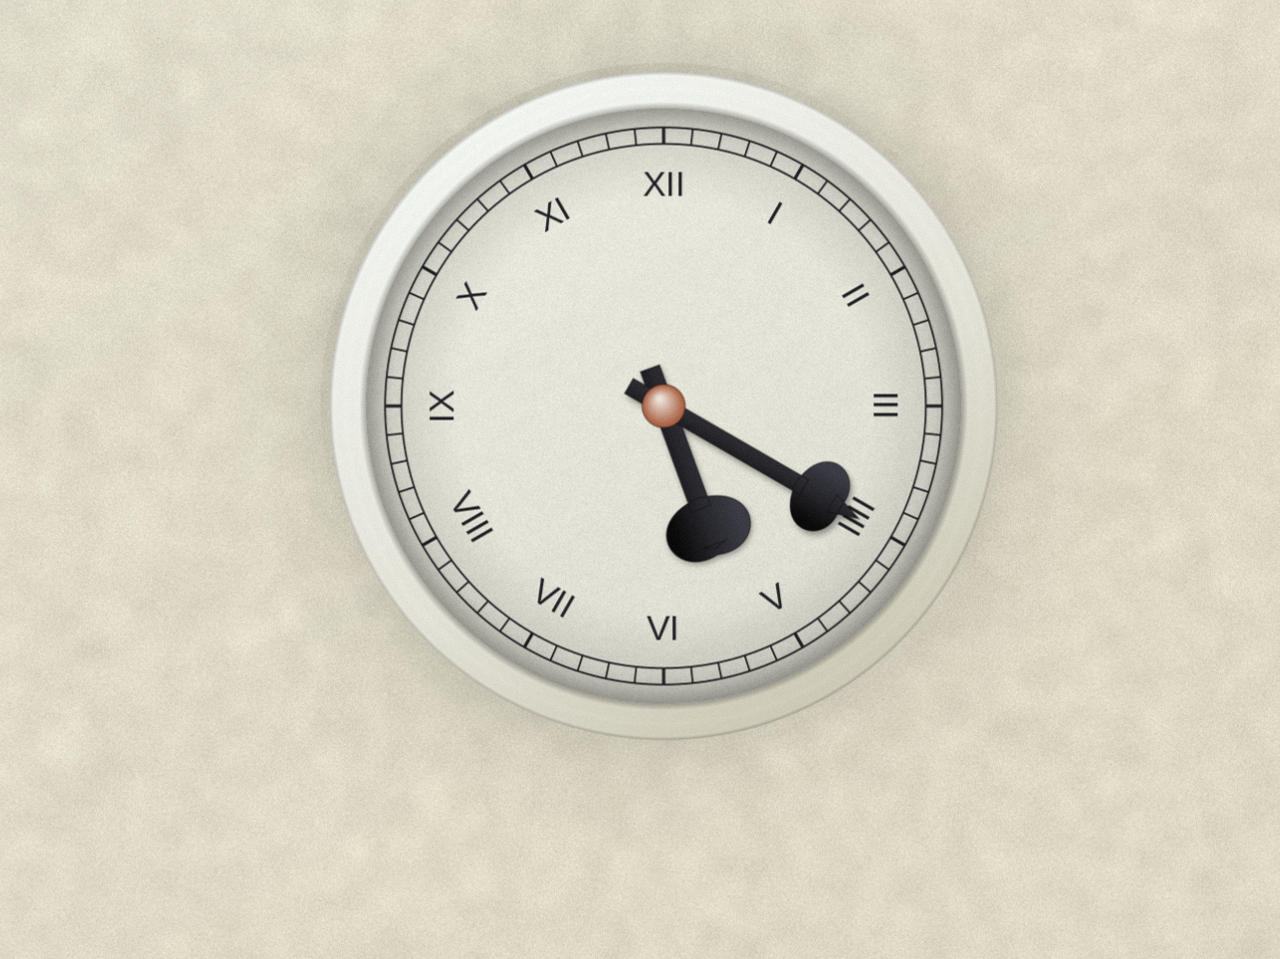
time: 5:20
